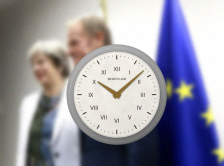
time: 10:08
